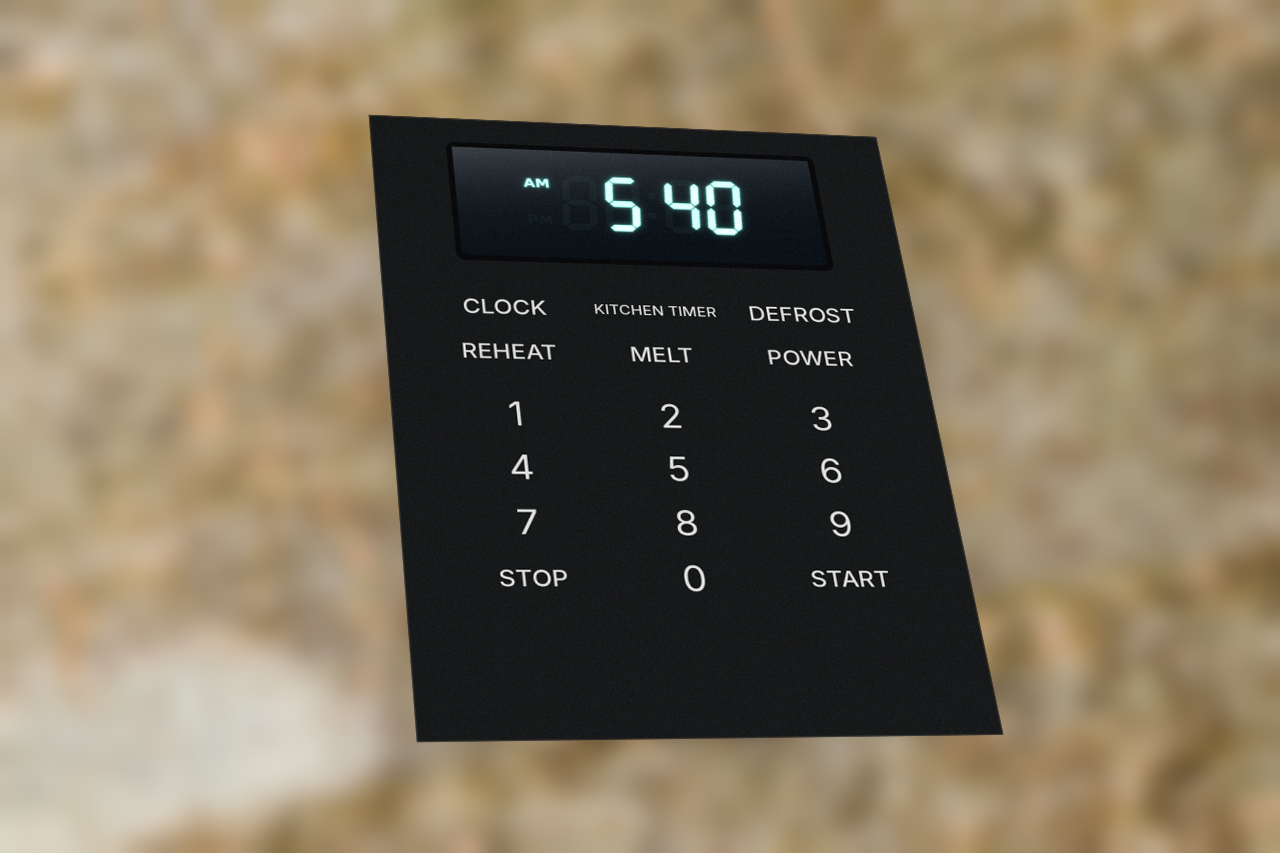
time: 5:40
